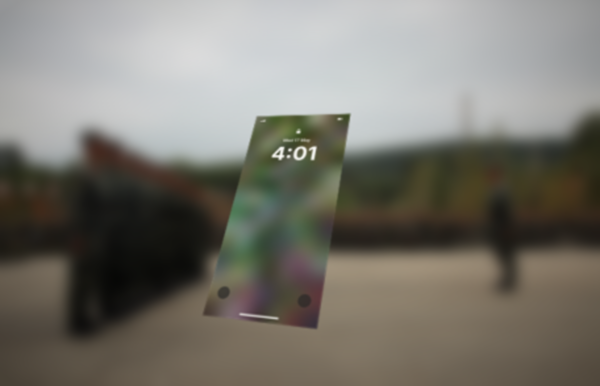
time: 4:01
